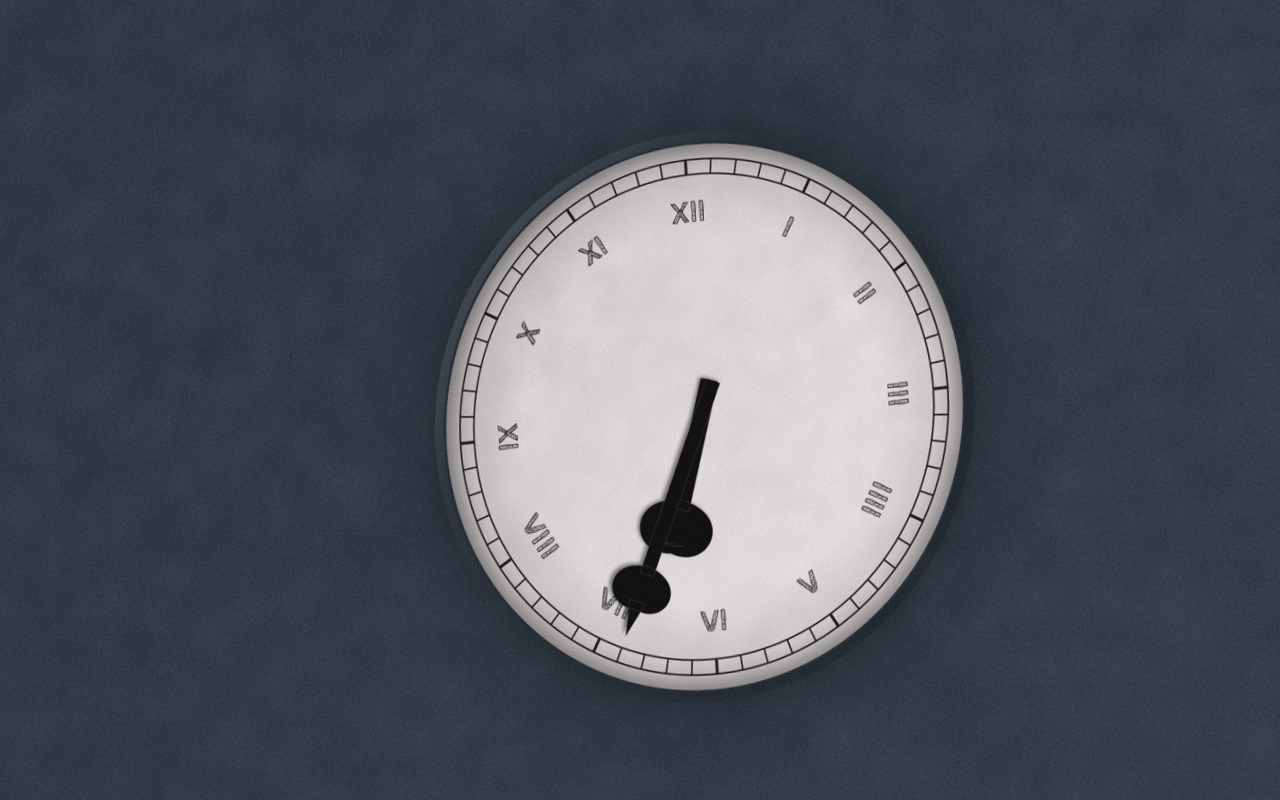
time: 6:34
